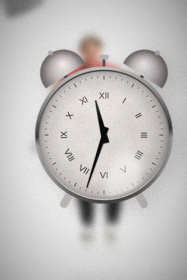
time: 11:33
